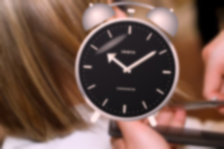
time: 10:09
